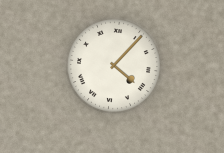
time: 4:06
